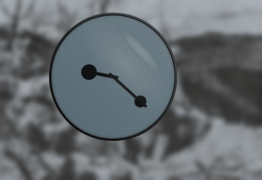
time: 9:22
